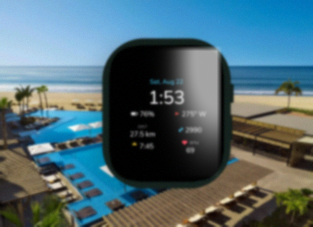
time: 1:53
